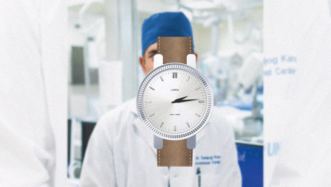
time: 2:14
